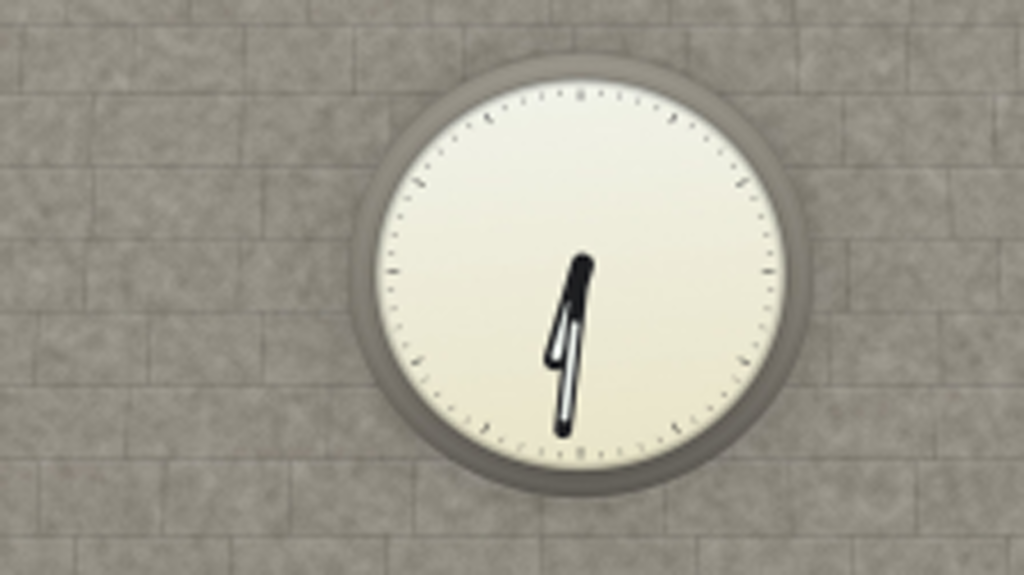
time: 6:31
